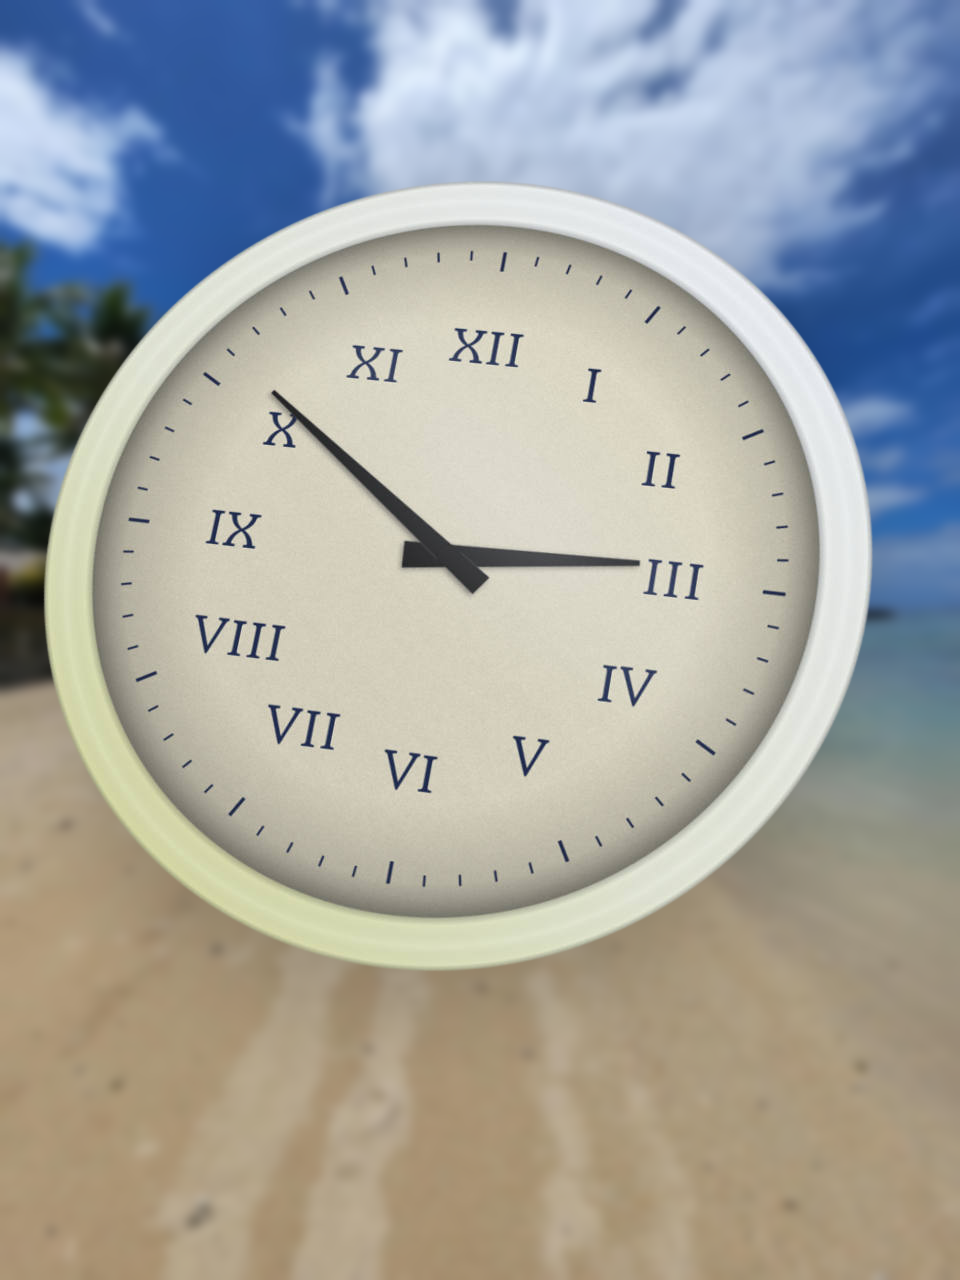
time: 2:51
